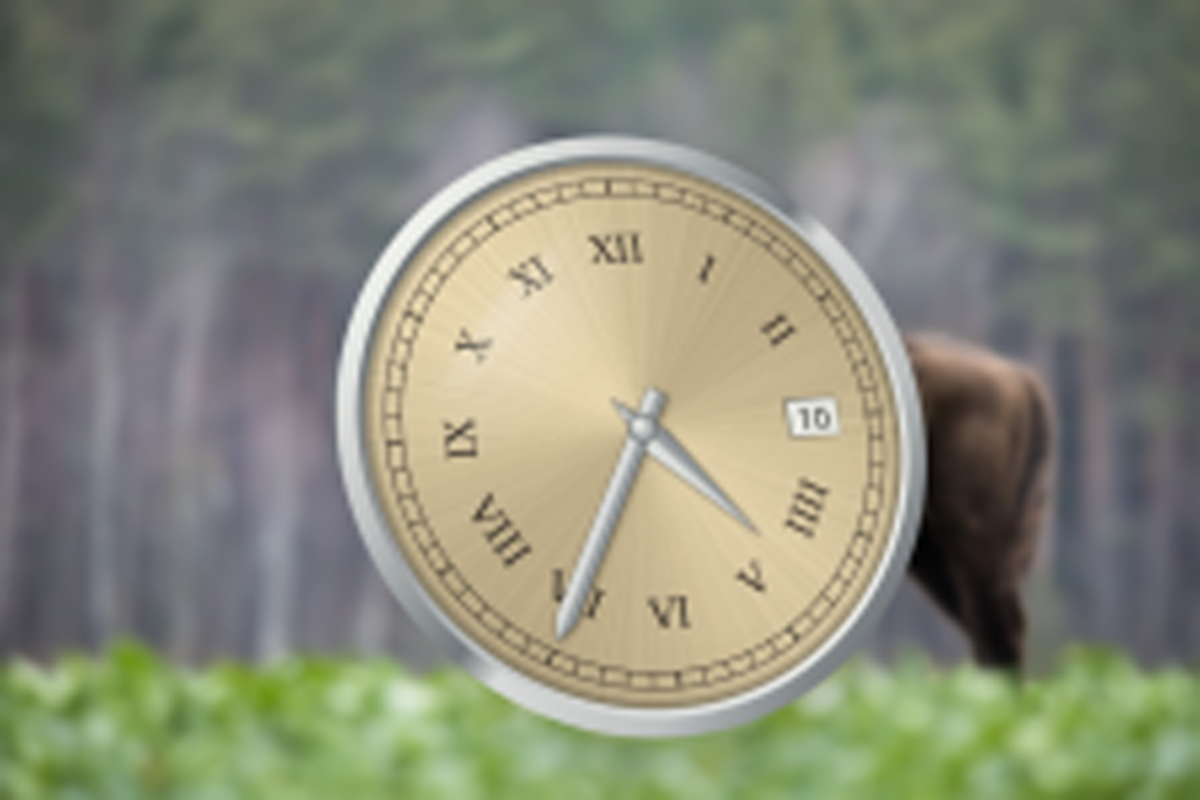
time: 4:35
